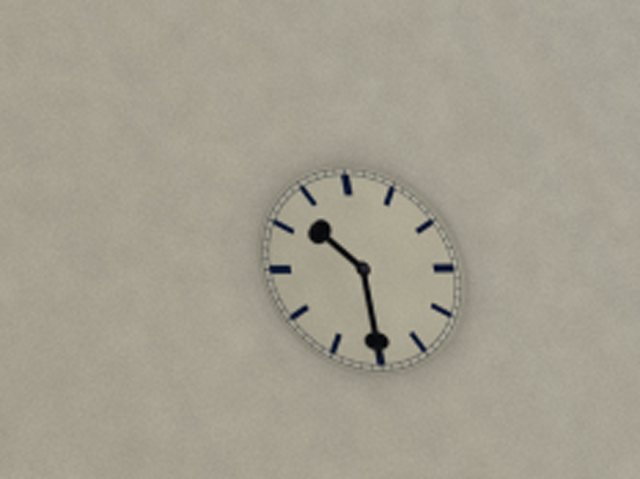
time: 10:30
